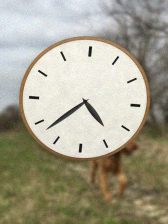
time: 4:38
